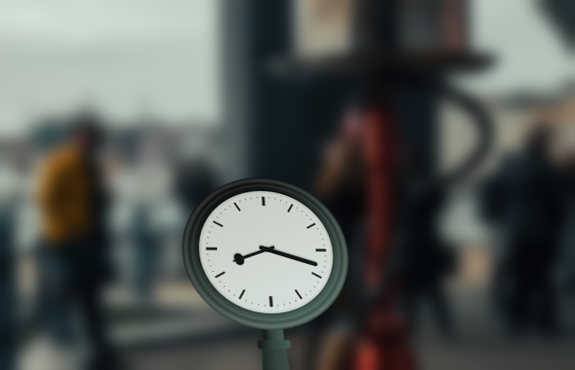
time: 8:18
